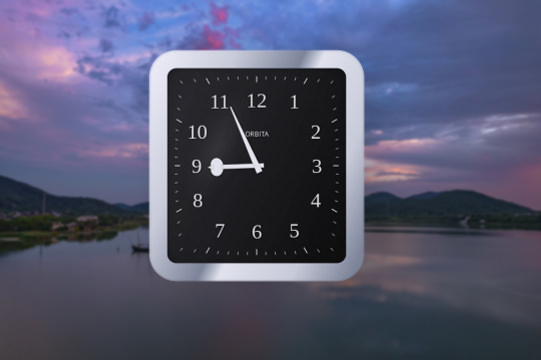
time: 8:56
